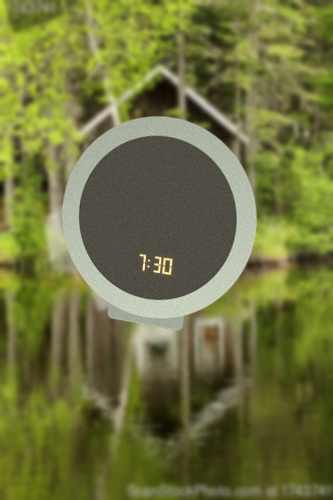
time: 7:30
